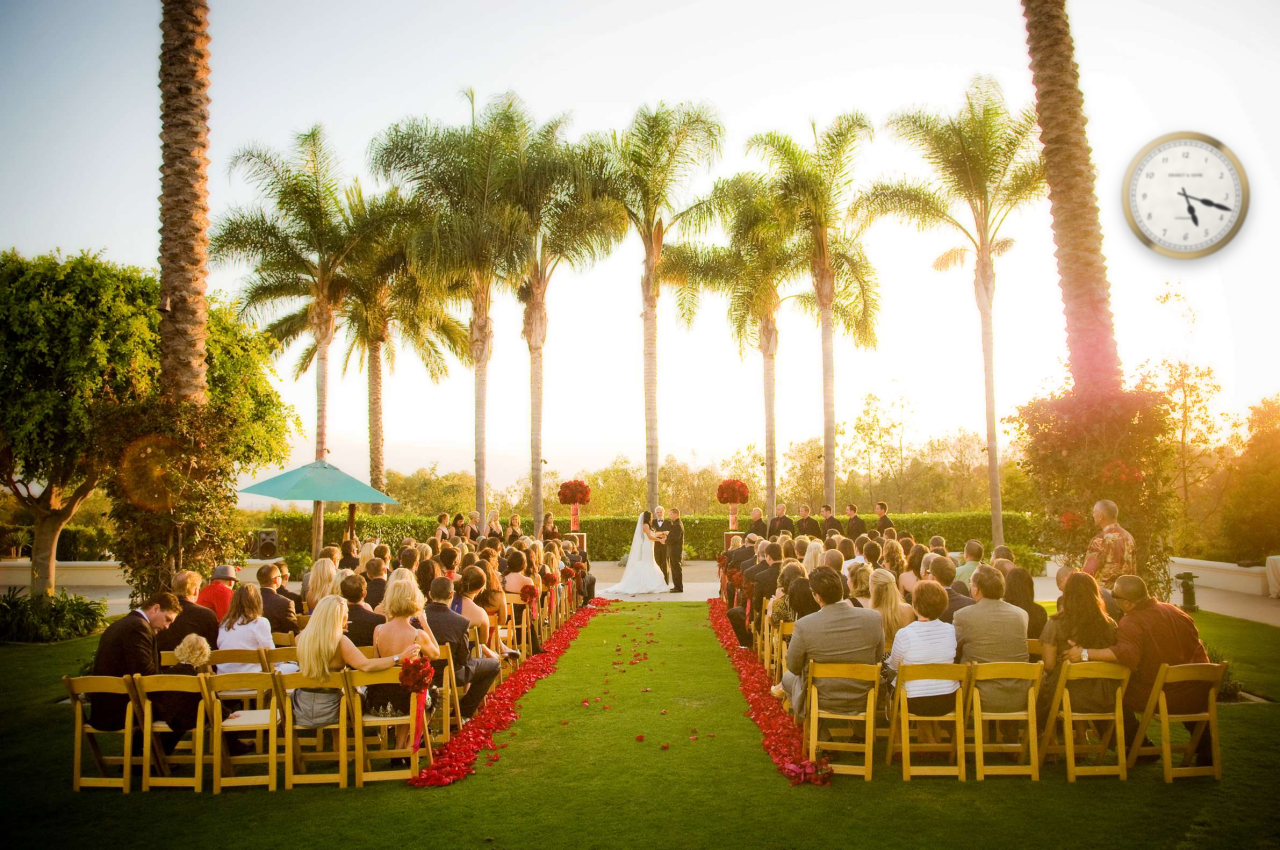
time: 5:18
